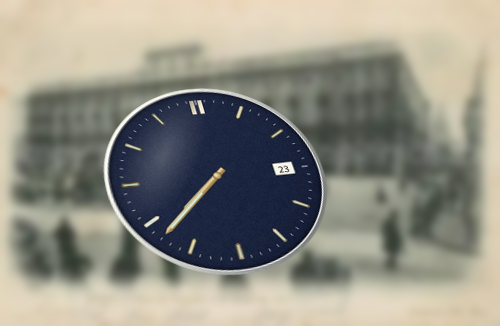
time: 7:38
